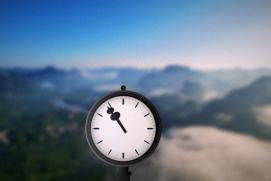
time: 10:54
